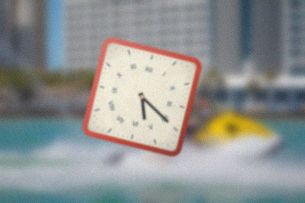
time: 5:20
